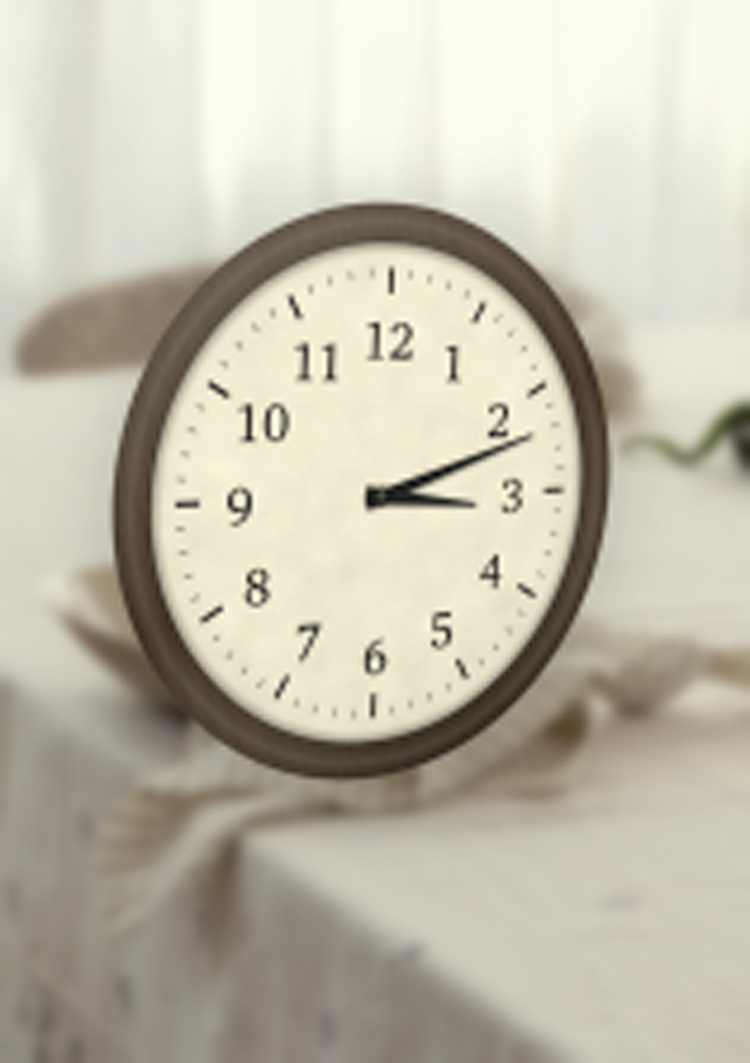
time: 3:12
